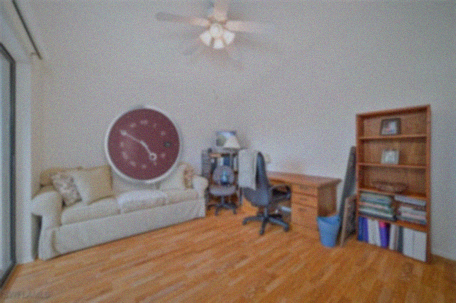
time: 4:50
